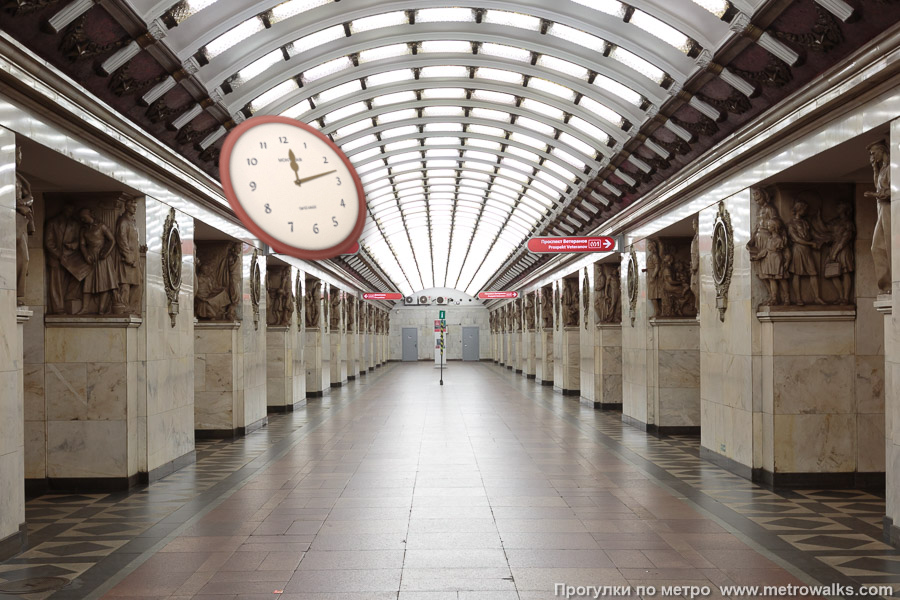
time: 12:13
